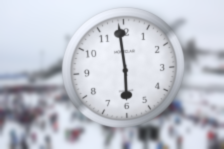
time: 5:59
